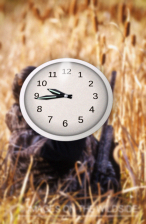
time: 9:44
